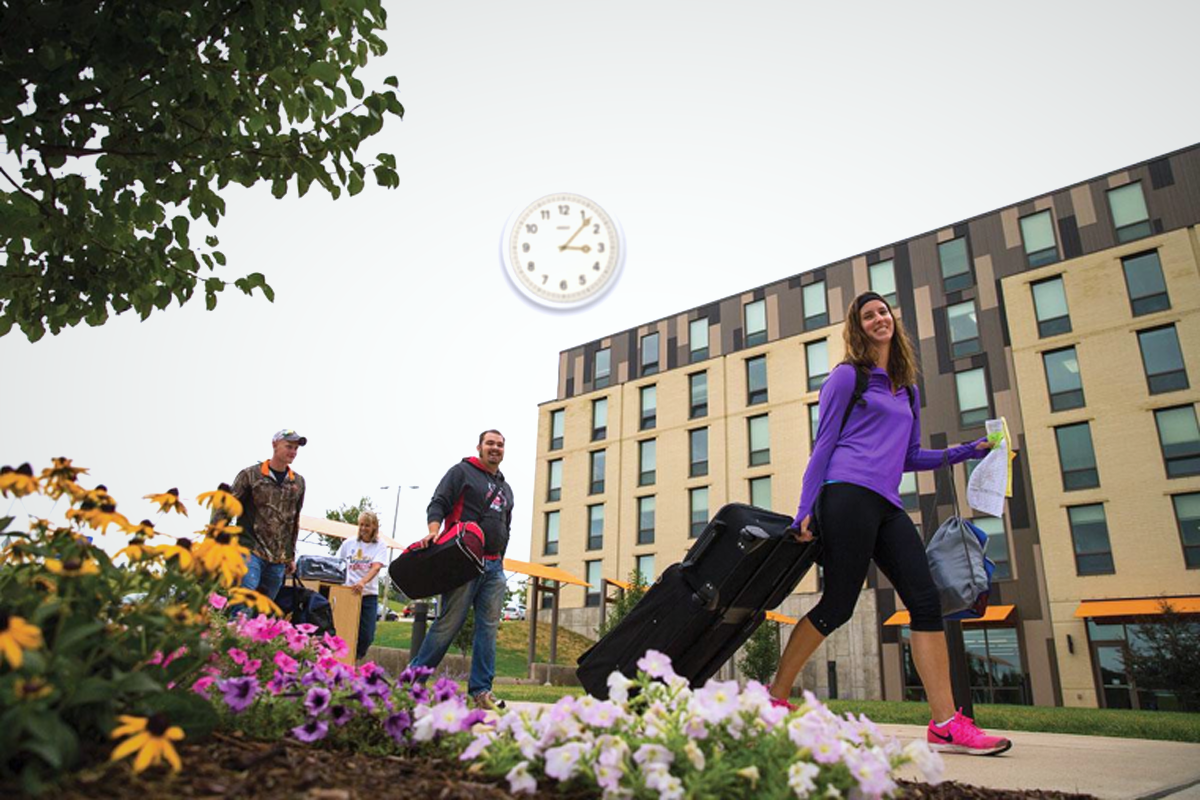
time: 3:07
